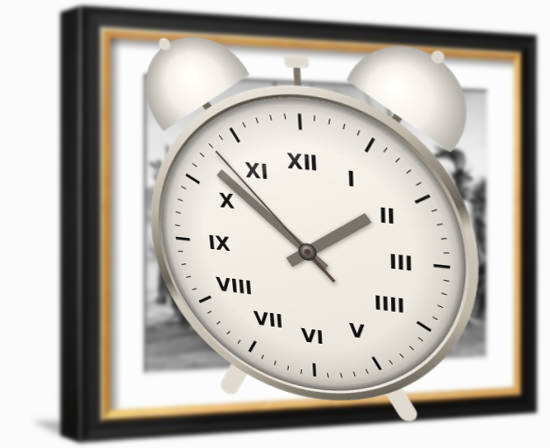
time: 1:51:53
